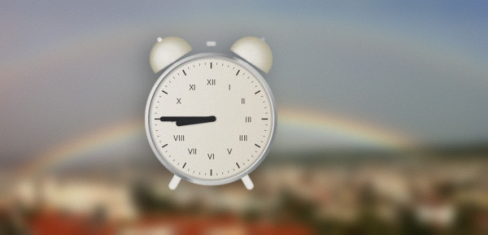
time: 8:45
